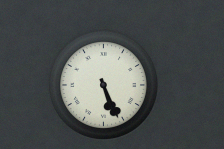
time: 5:26
